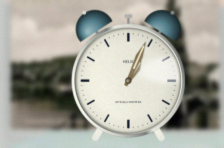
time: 1:04
